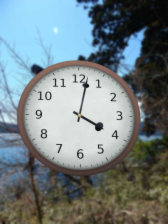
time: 4:02
